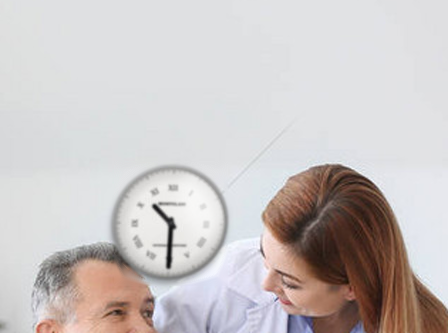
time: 10:30
